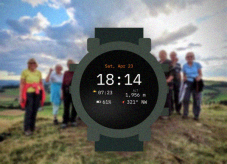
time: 18:14
